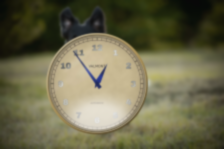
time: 12:54
